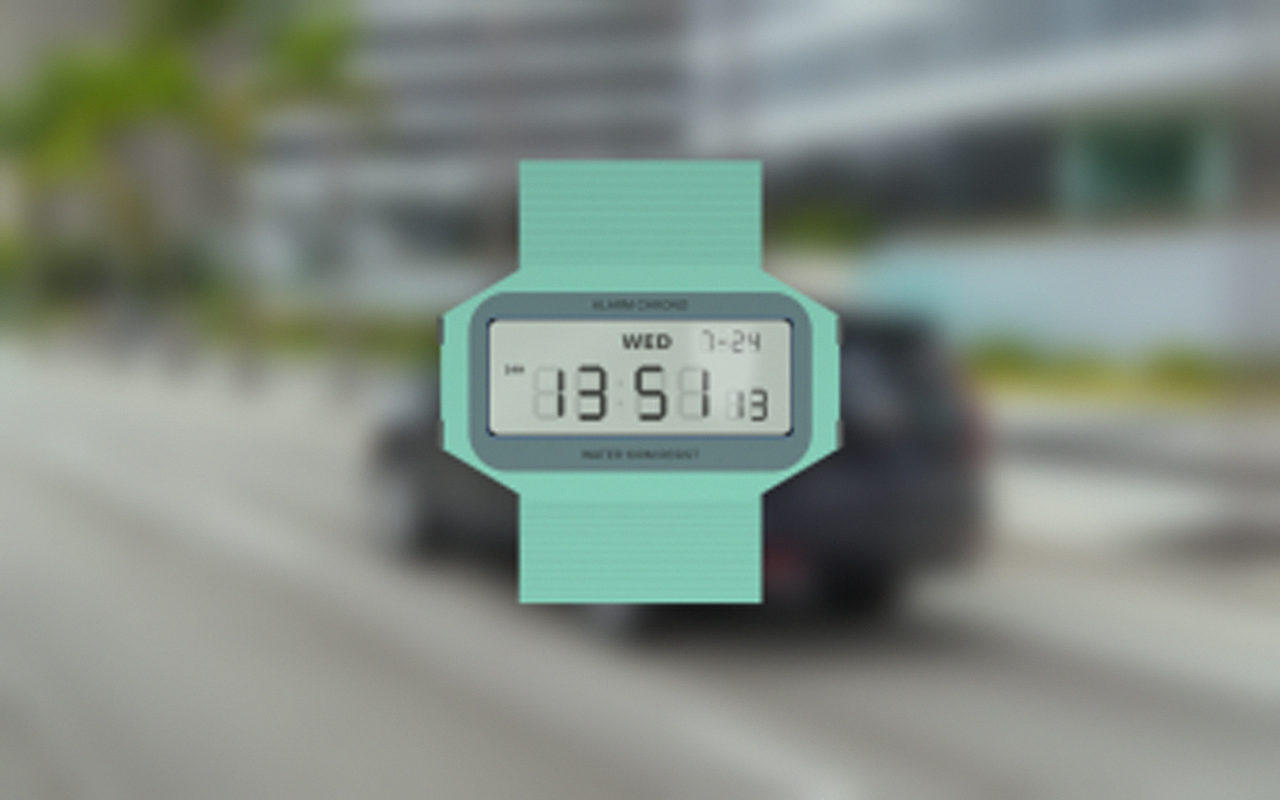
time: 13:51:13
